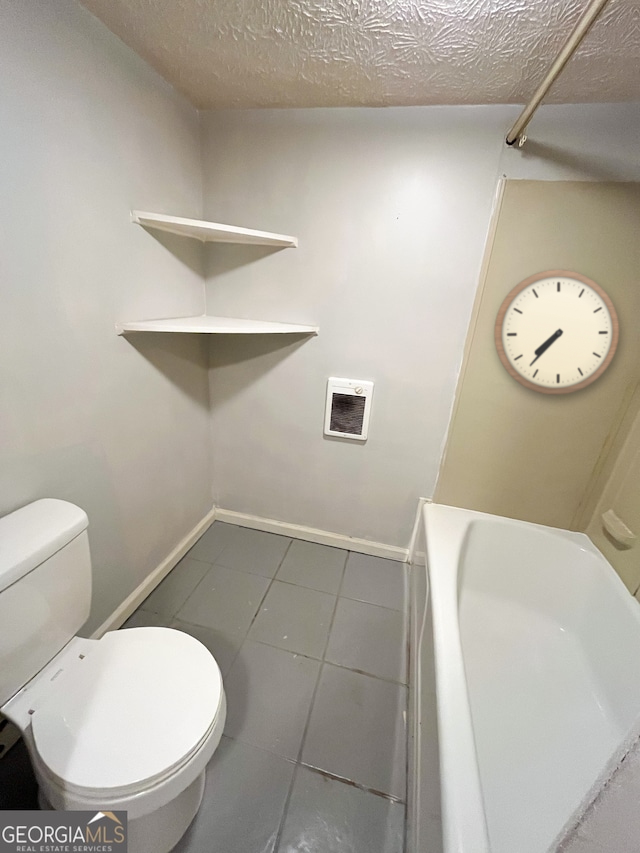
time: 7:37
